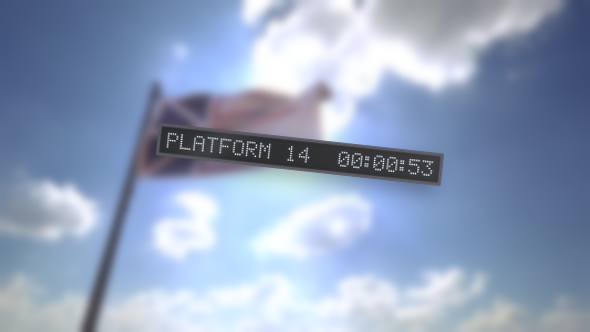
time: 0:00:53
